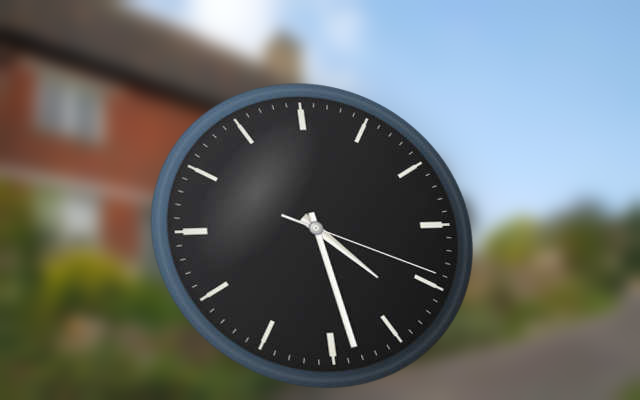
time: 4:28:19
